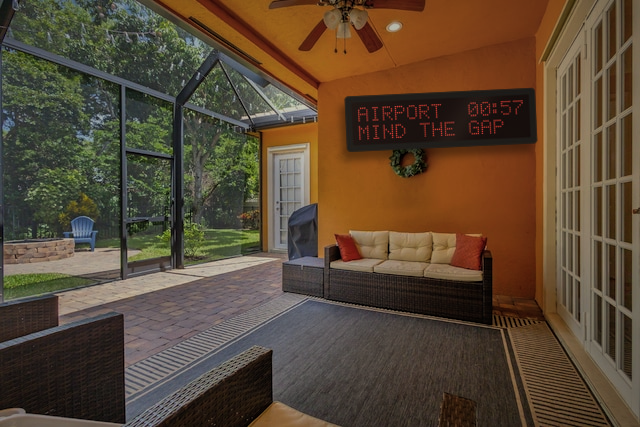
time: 0:57
